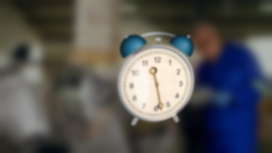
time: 11:28
